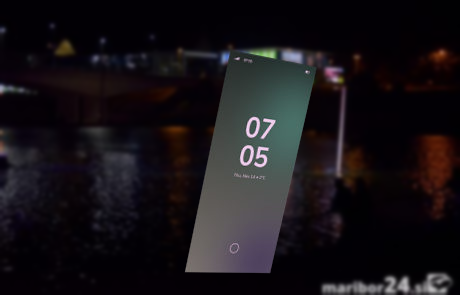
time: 7:05
